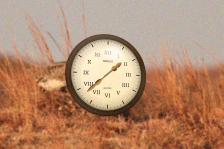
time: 1:38
